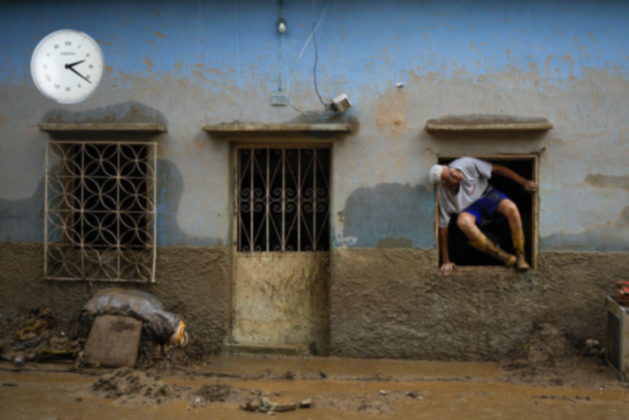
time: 2:21
